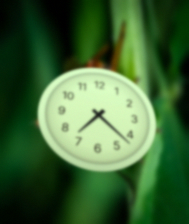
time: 7:22
